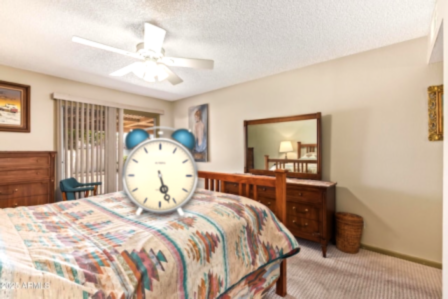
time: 5:27
